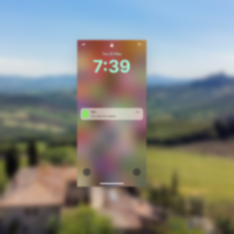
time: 7:39
